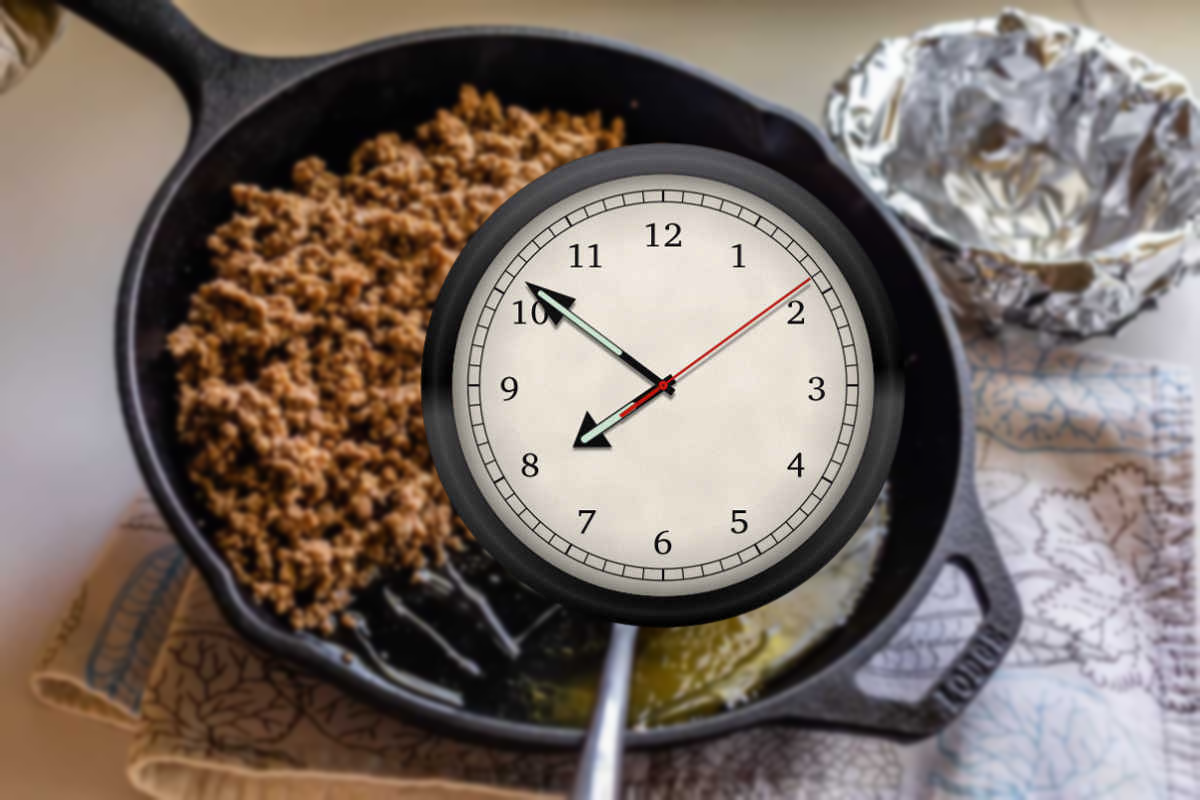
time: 7:51:09
